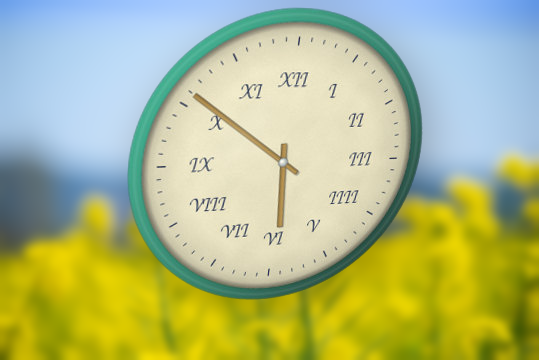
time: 5:51
